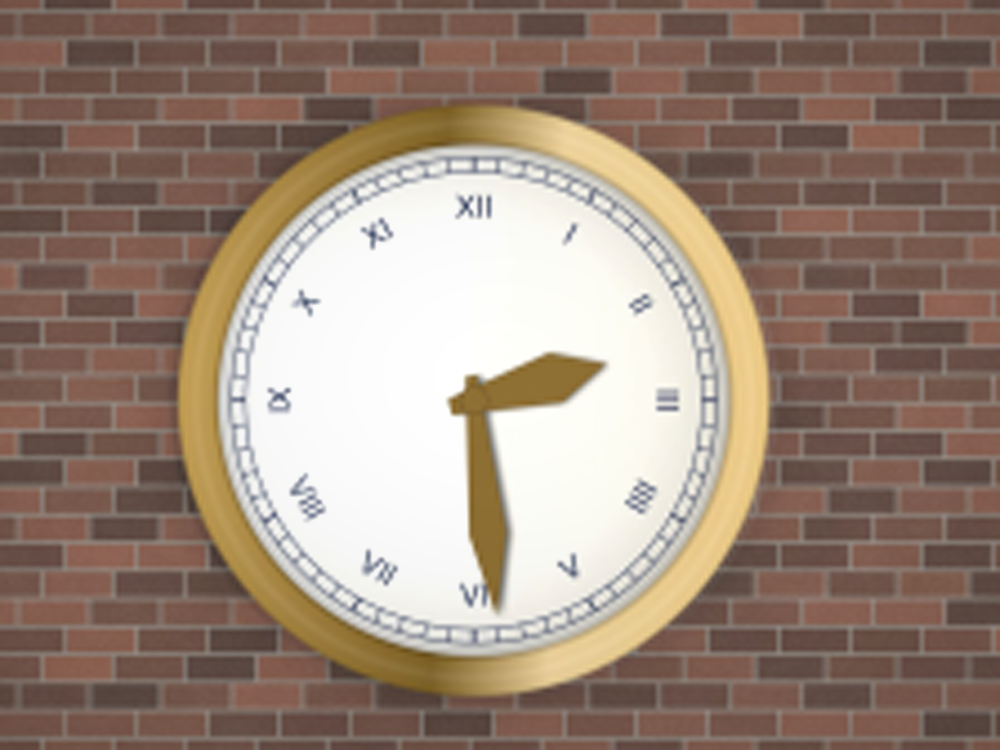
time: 2:29
